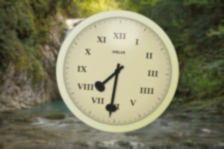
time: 7:31
